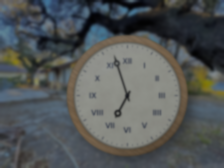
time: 6:57
